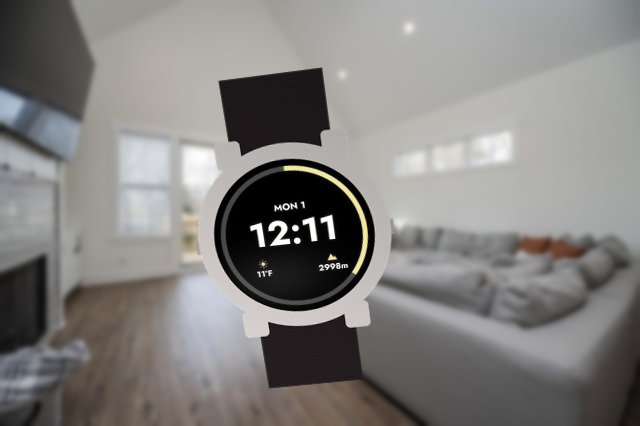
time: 12:11
